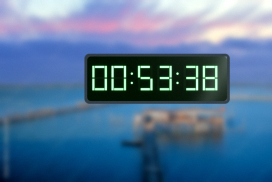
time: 0:53:38
